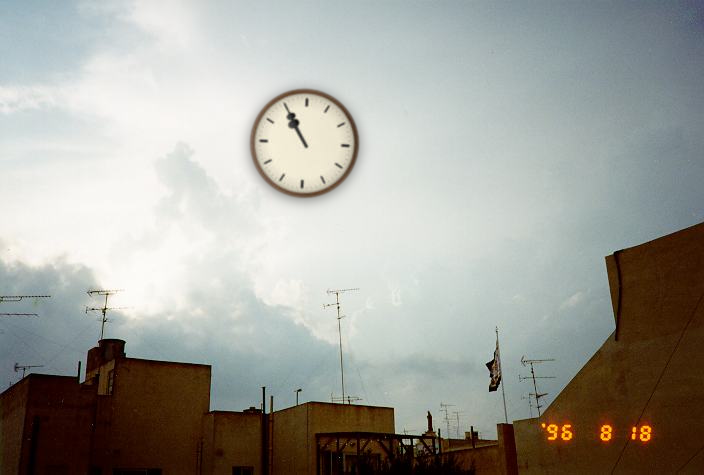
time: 10:55
